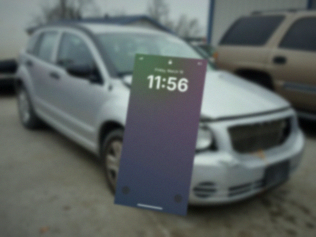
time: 11:56
